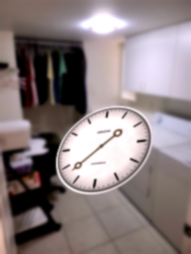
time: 1:38
